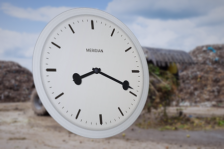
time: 8:19
